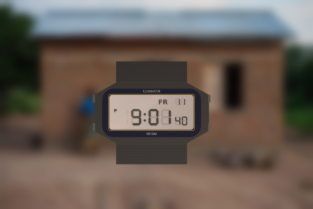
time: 9:01:40
